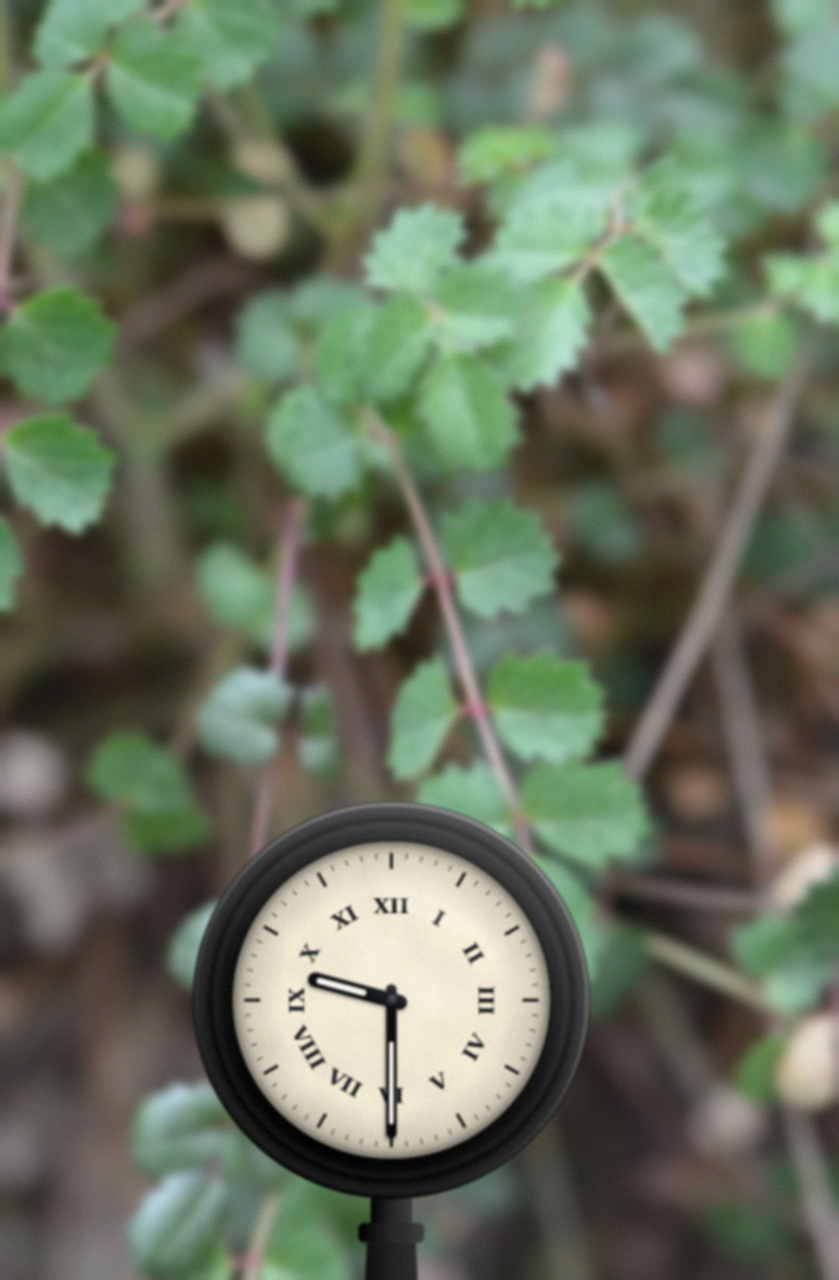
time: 9:30
